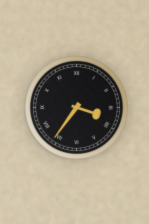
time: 3:36
